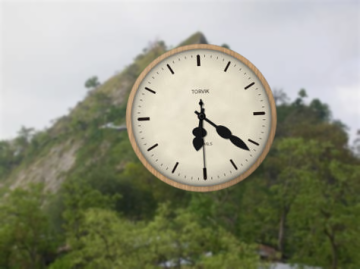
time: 6:21:30
